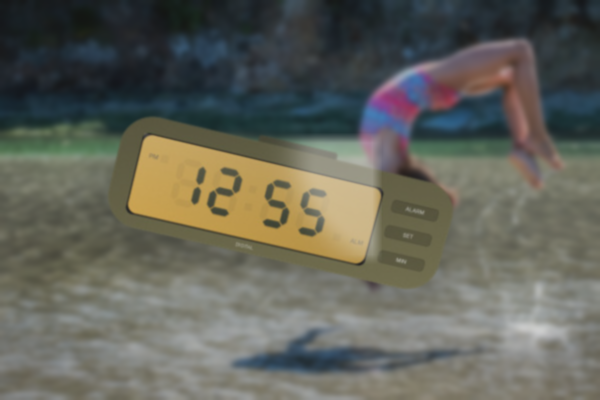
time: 12:55
